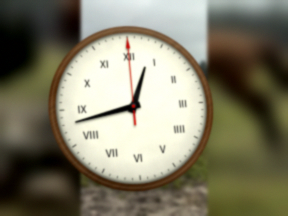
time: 12:43:00
